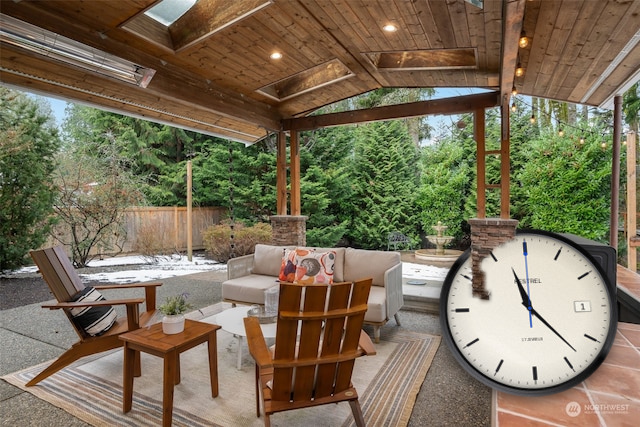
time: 11:23:00
